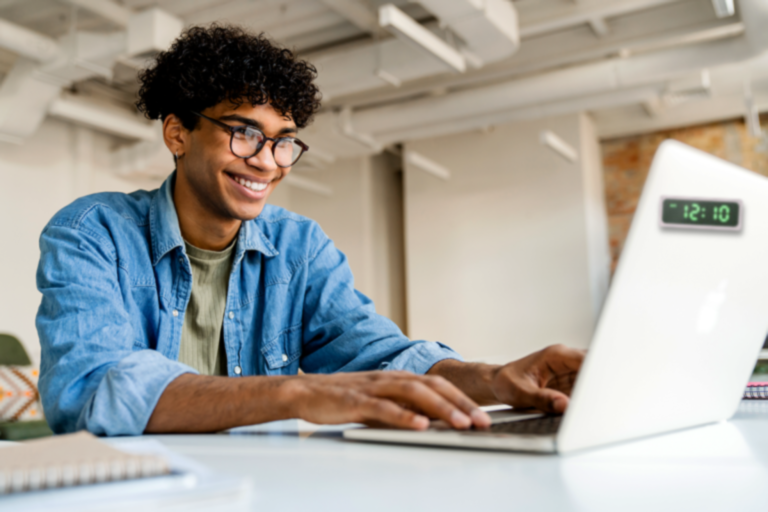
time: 12:10
